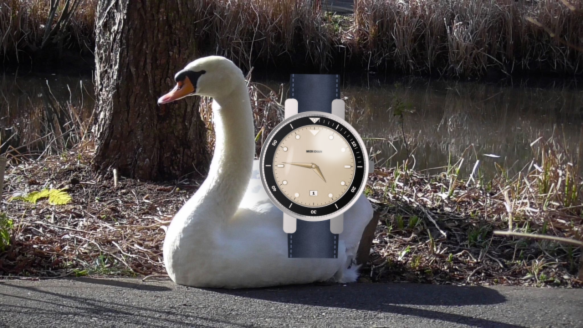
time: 4:46
